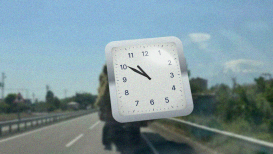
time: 10:51
